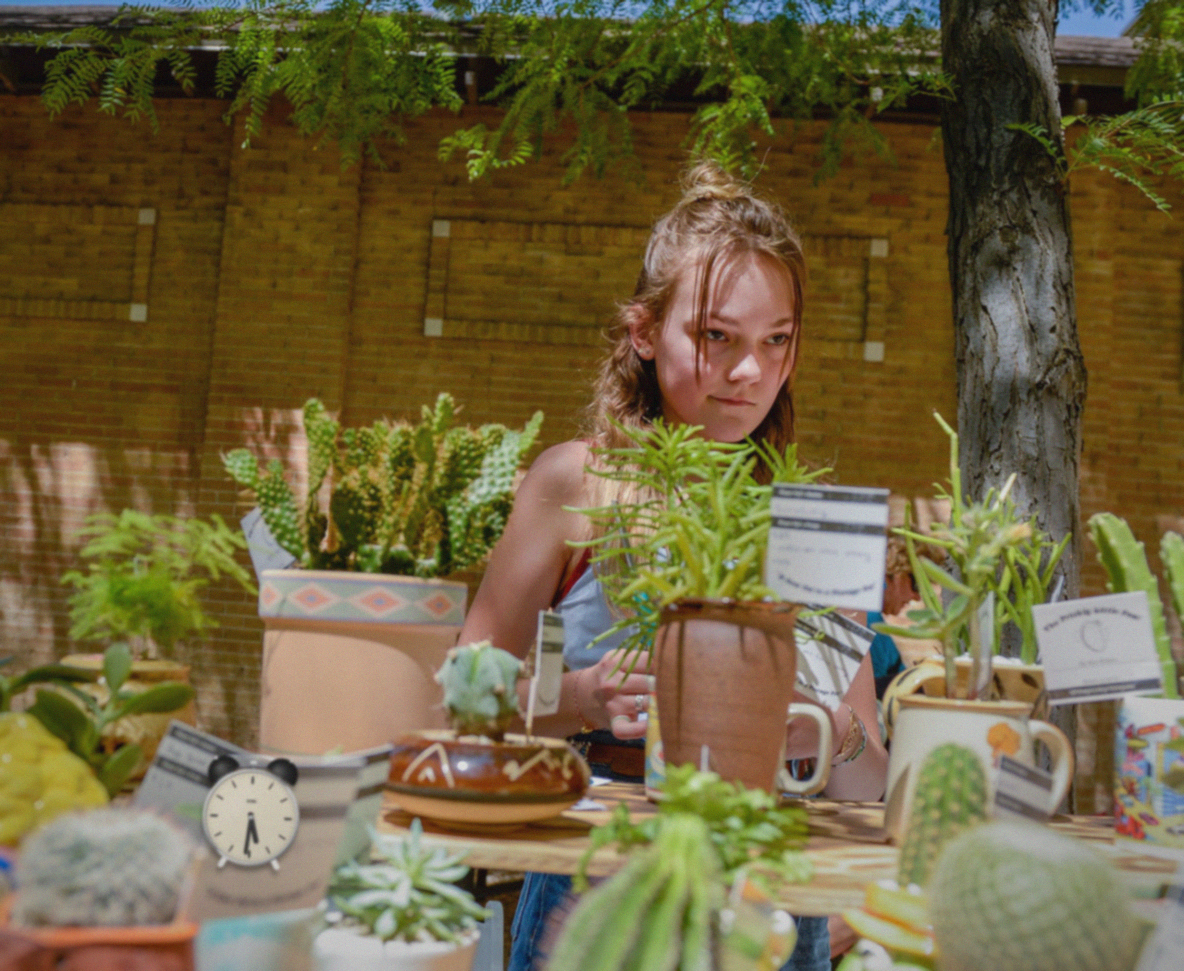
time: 5:31
